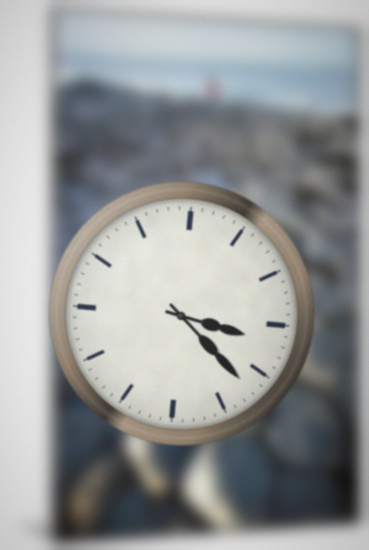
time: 3:22
